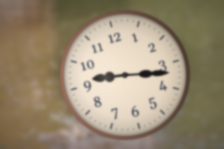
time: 9:17
